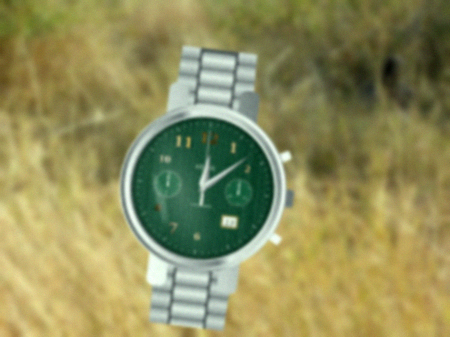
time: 12:08
